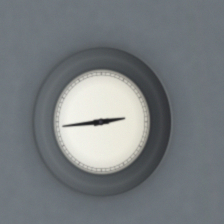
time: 2:44
